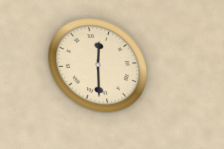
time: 12:32
